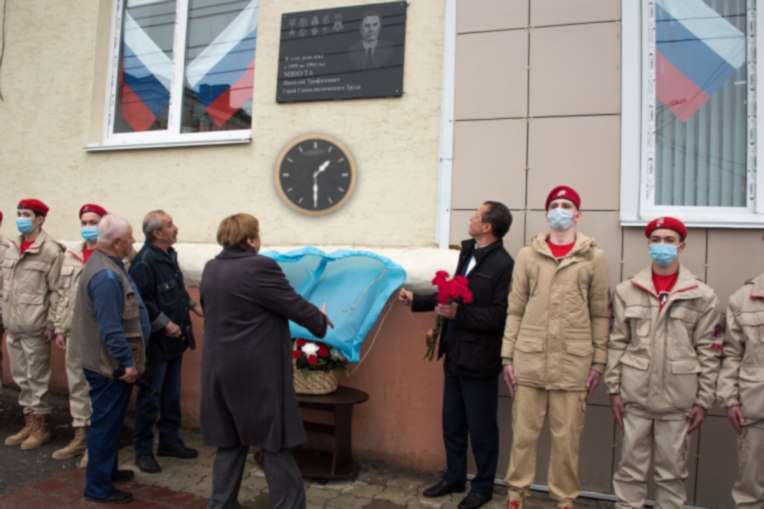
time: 1:30
